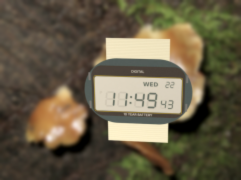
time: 11:49:43
